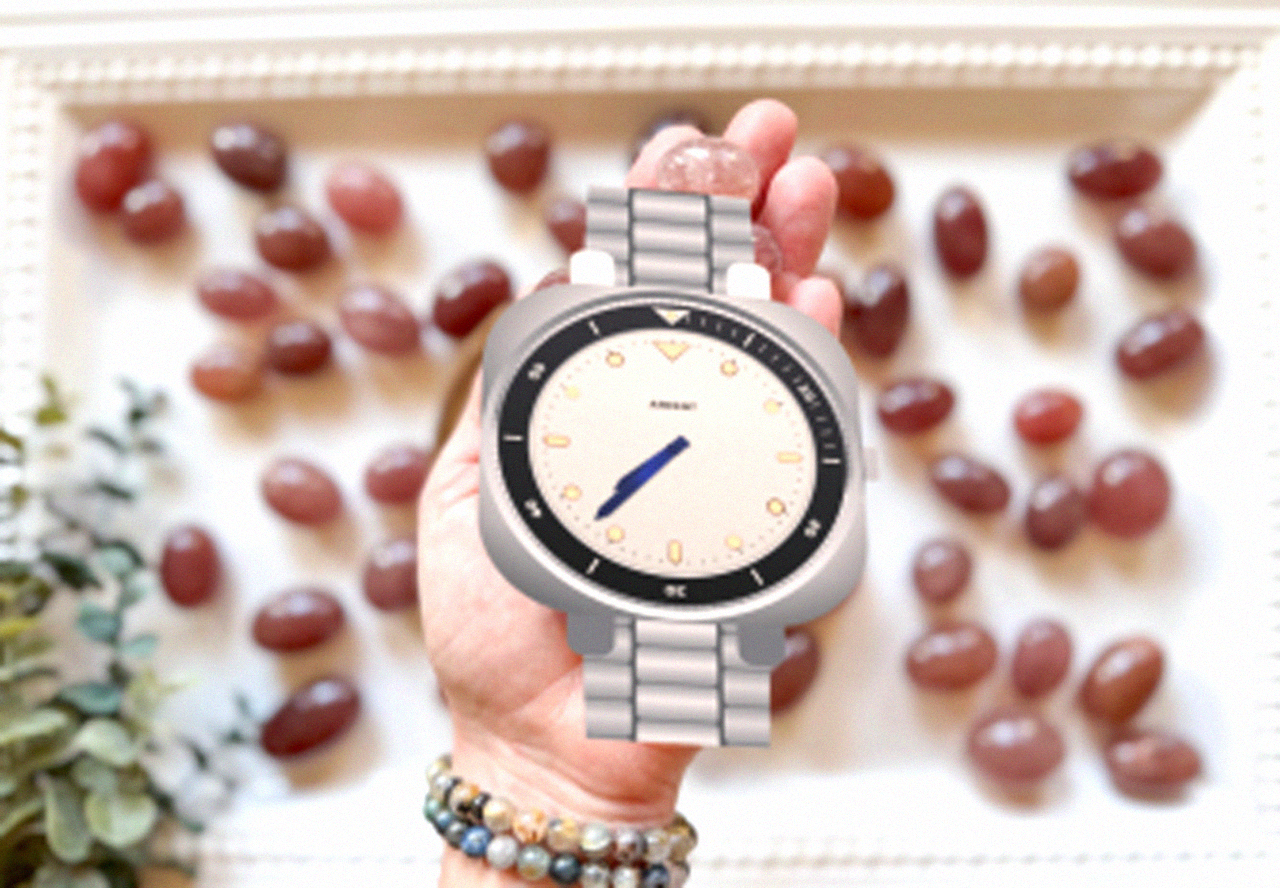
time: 7:37
